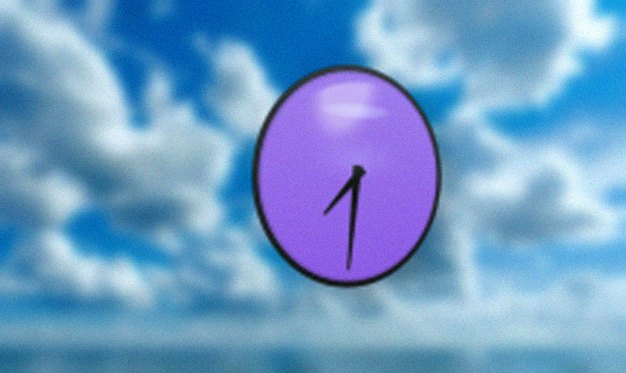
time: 7:31
